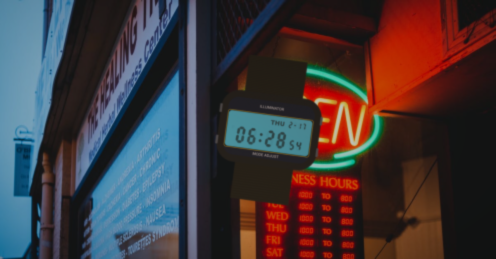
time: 6:28:54
